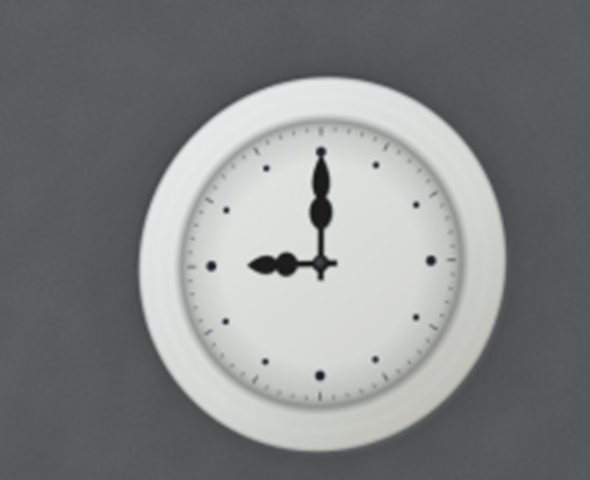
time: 9:00
